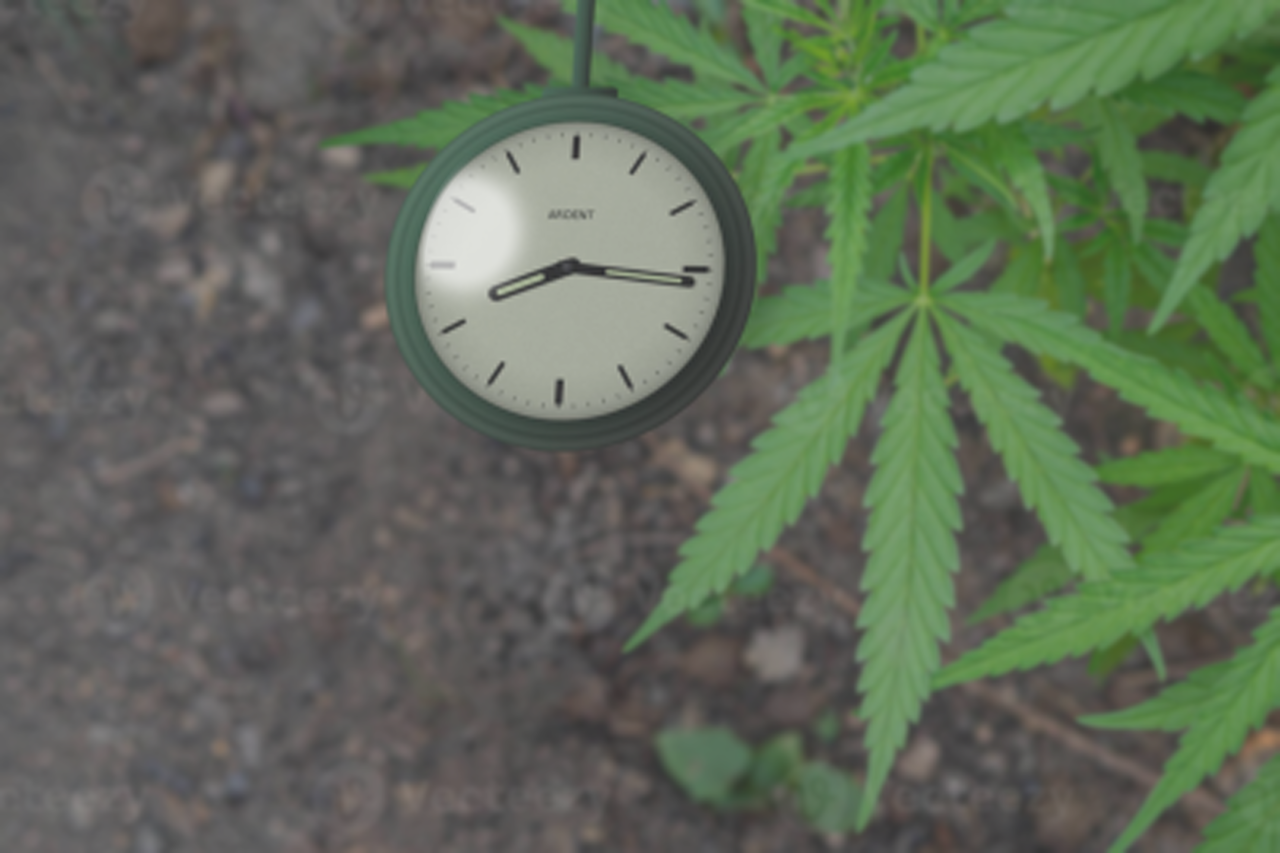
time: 8:16
